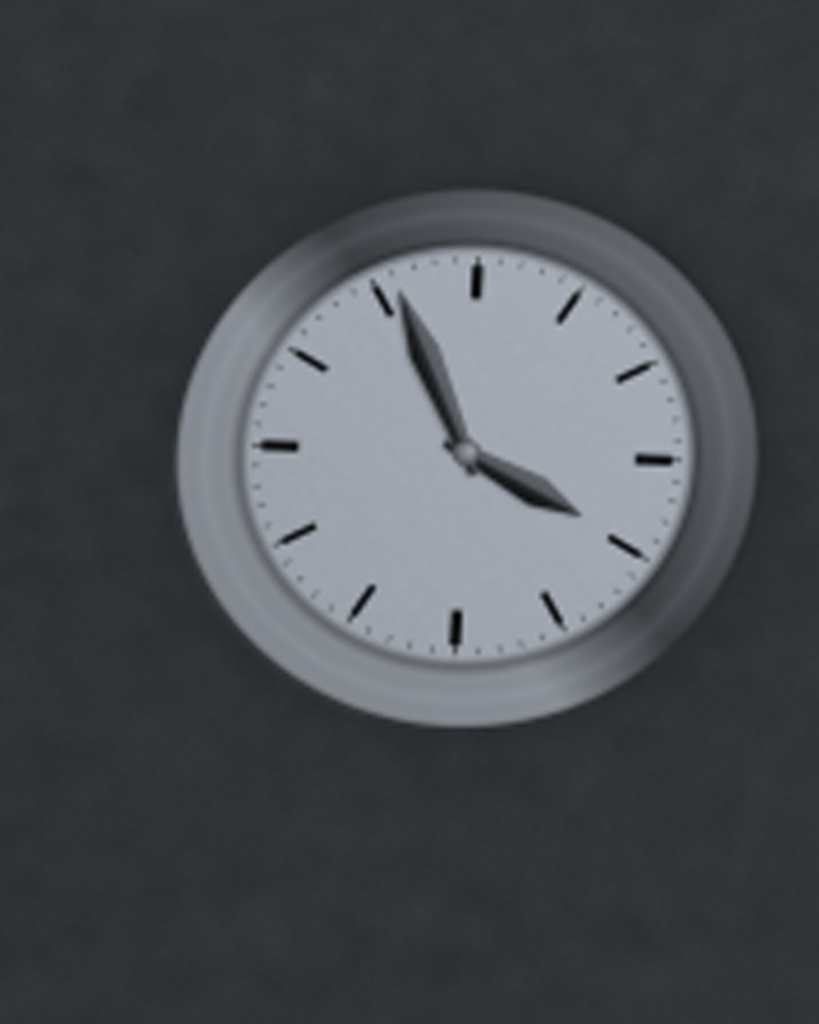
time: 3:56
